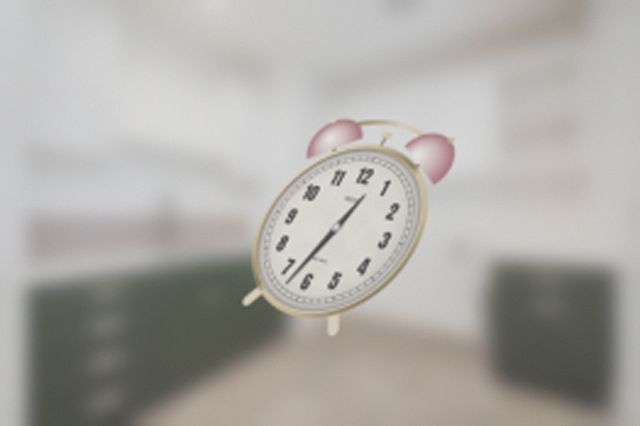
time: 12:33
